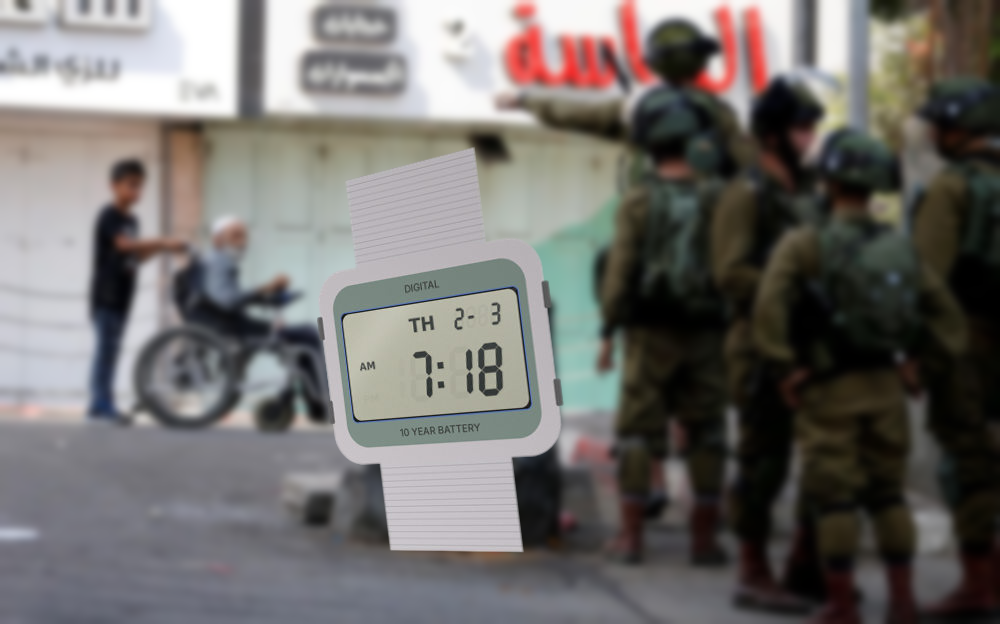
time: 7:18
